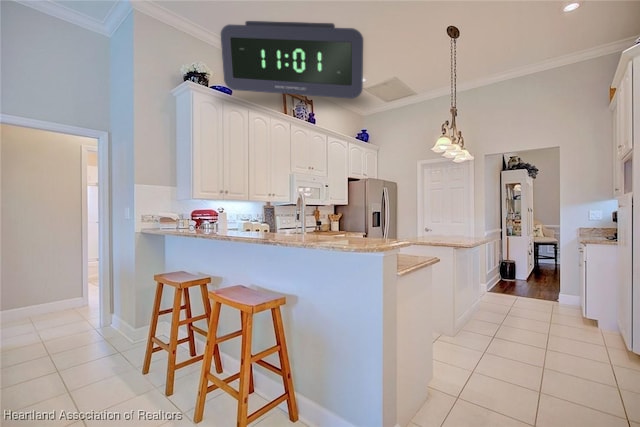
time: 11:01
